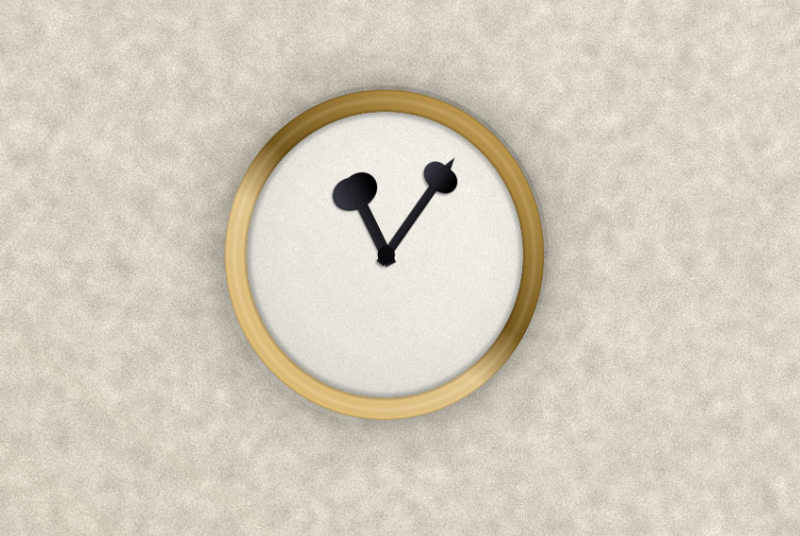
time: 11:06
